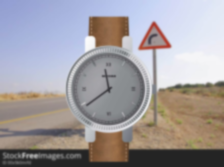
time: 11:39
